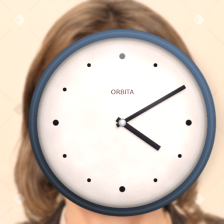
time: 4:10
